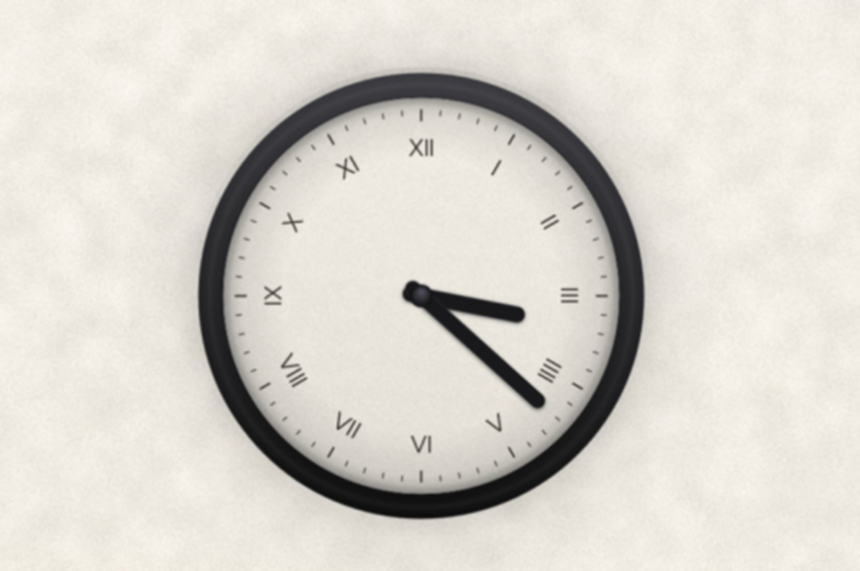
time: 3:22
